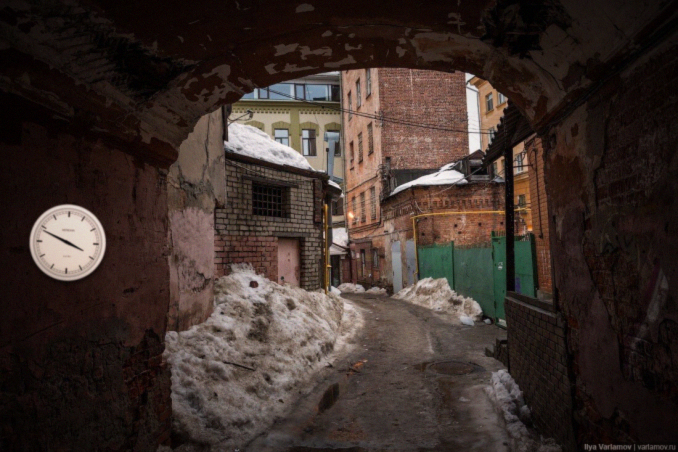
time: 3:49
